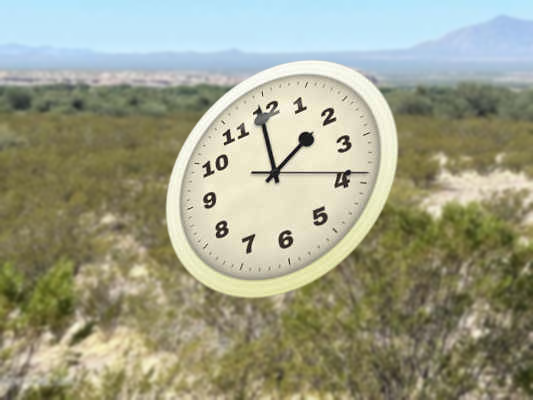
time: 1:59:19
